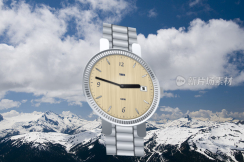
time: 2:47
